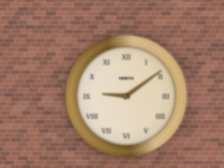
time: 9:09
